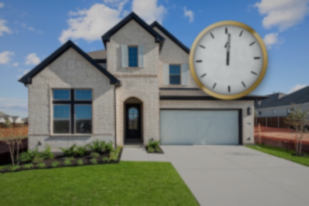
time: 12:01
